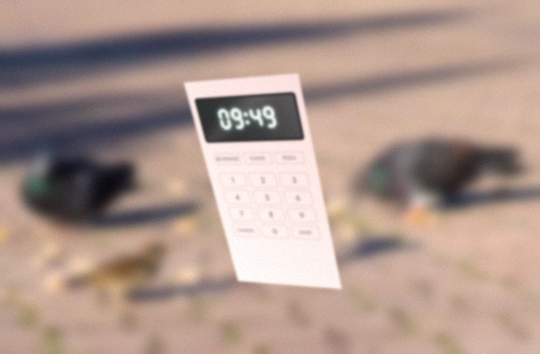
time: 9:49
